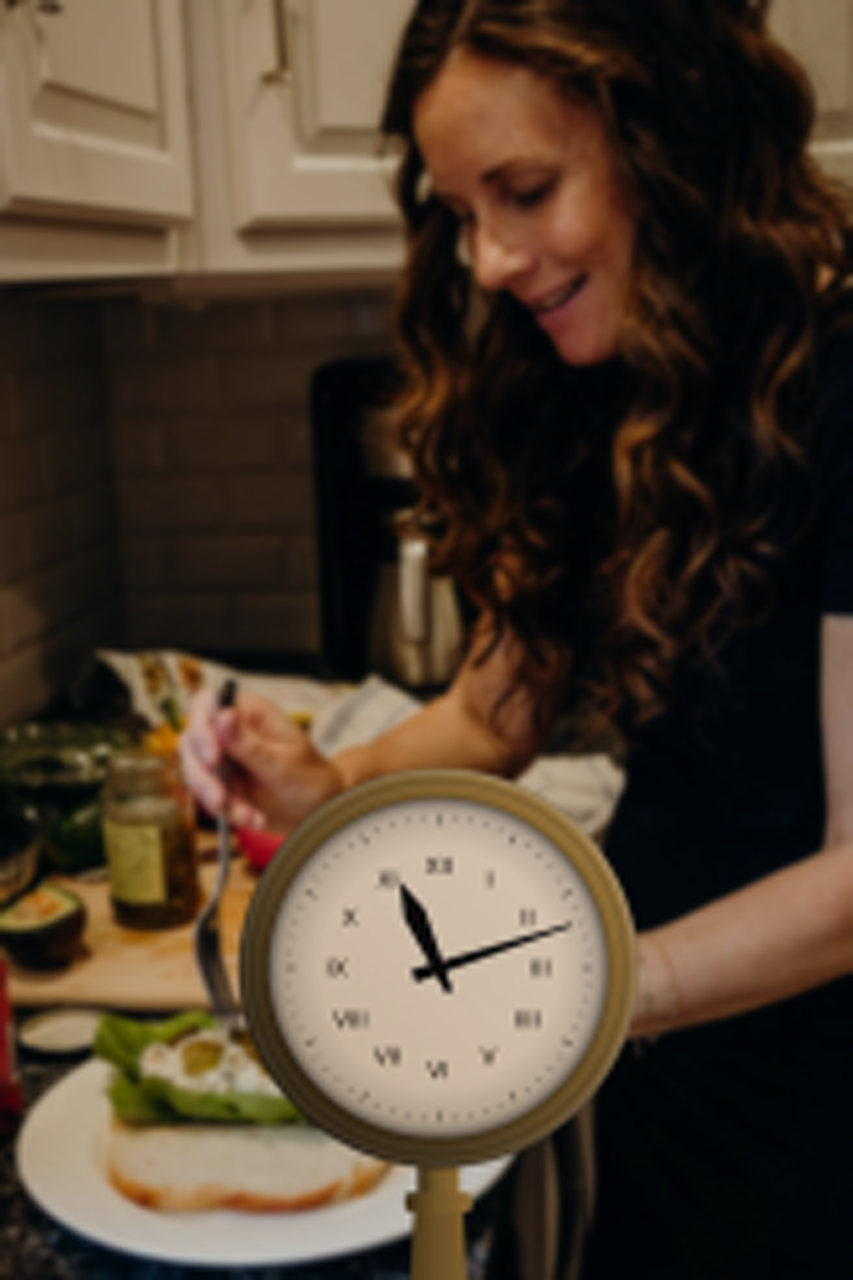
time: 11:12
